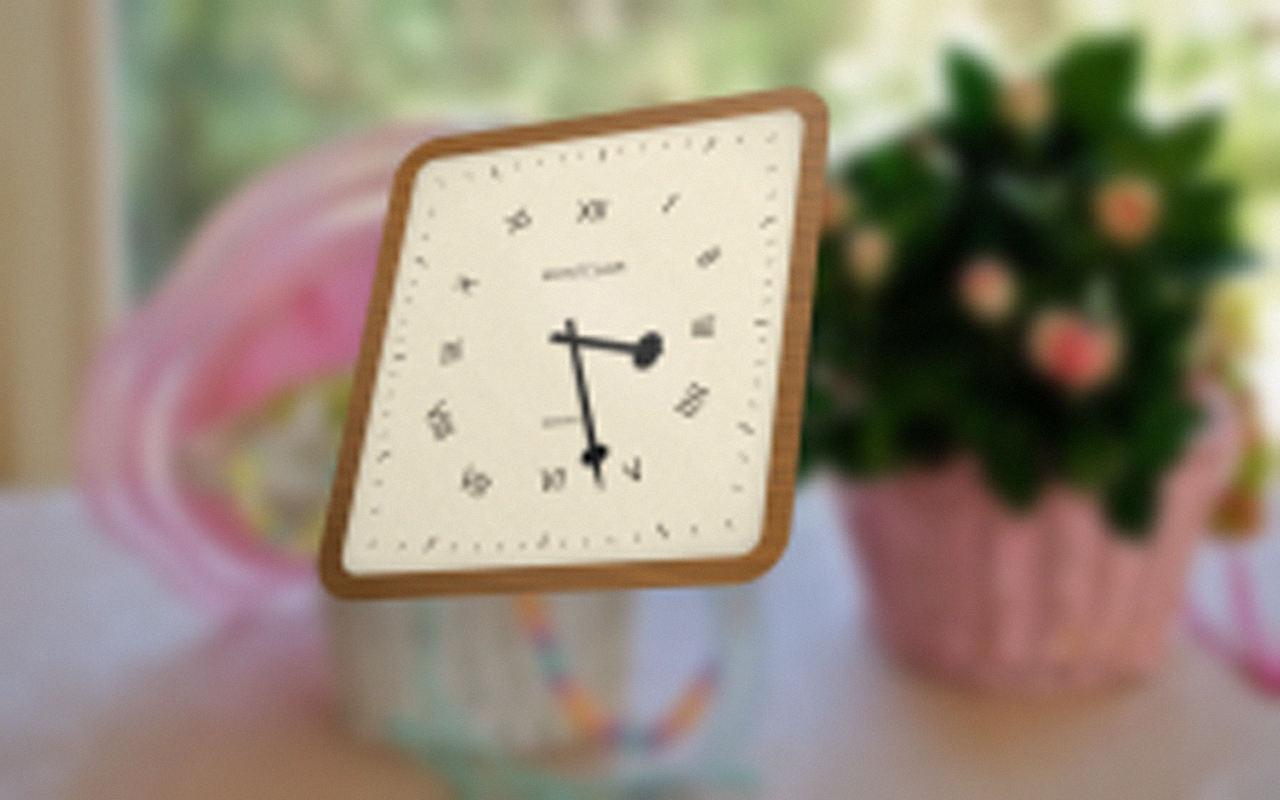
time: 3:27
